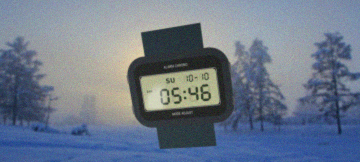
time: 5:46
